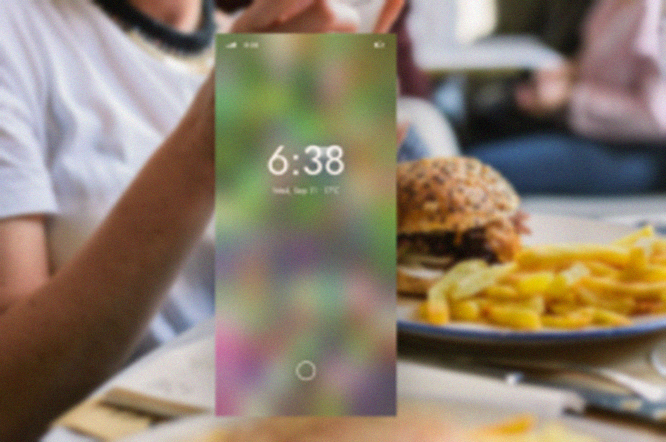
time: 6:38
